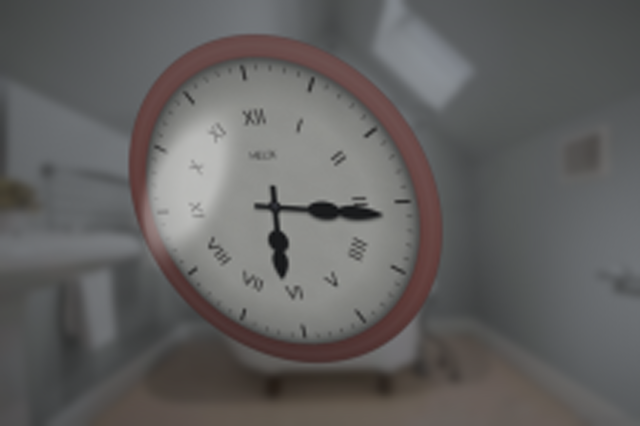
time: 6:16
